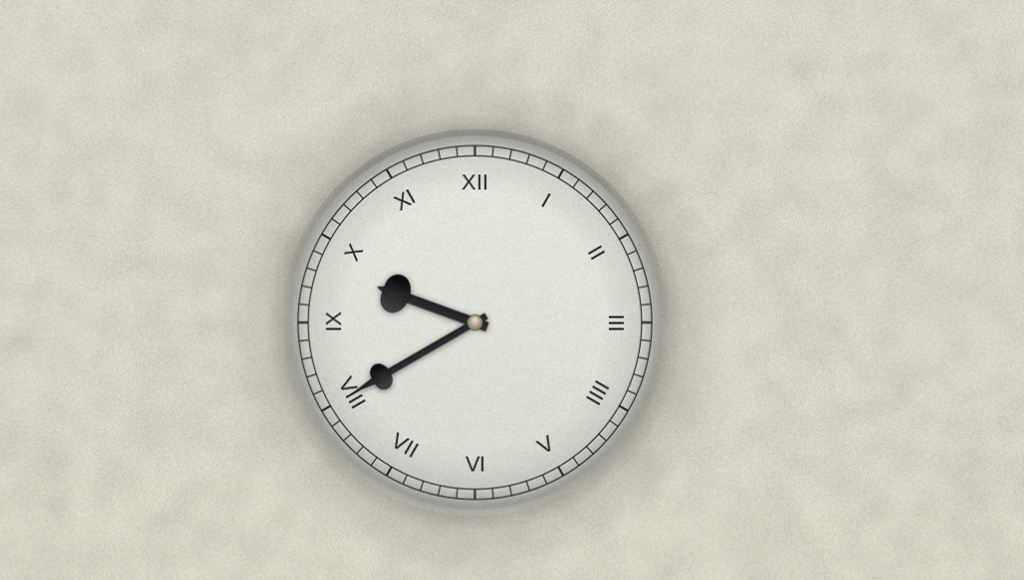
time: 9:40
